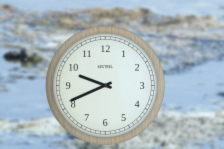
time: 9:41
